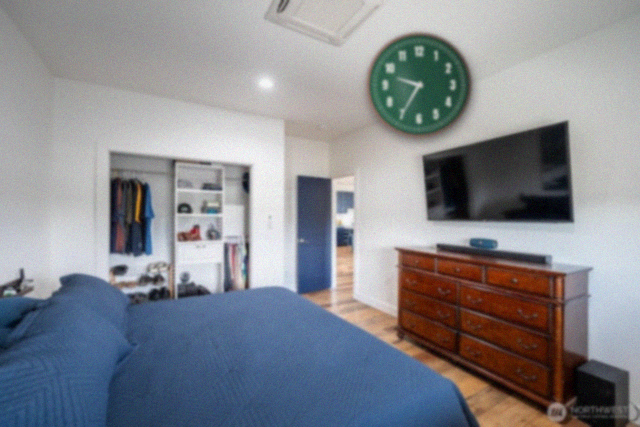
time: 9:35
